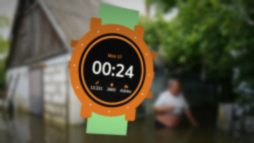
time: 0:24
